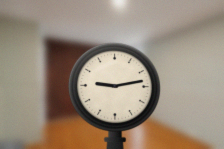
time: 9:13
